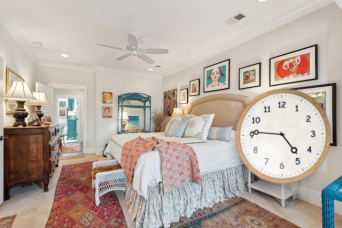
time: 4:46
